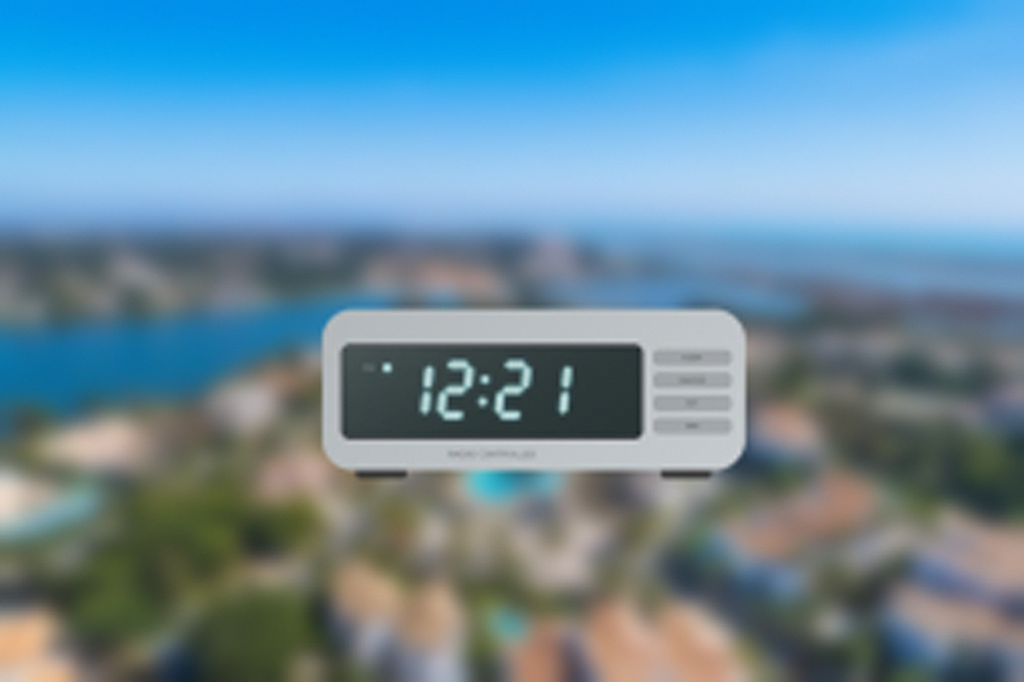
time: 12:21
